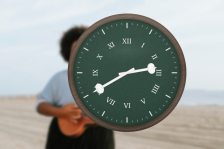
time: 2:40
